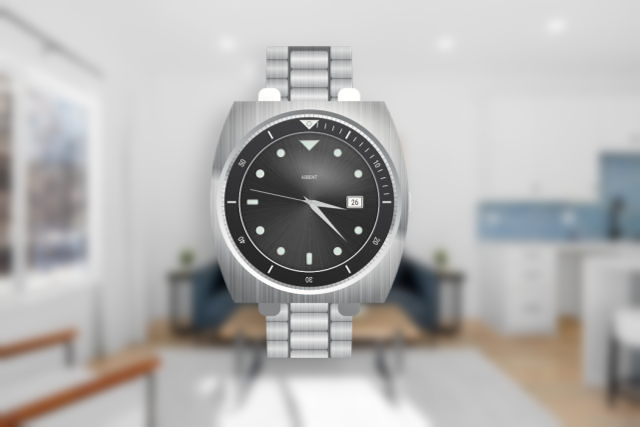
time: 3:22:47
